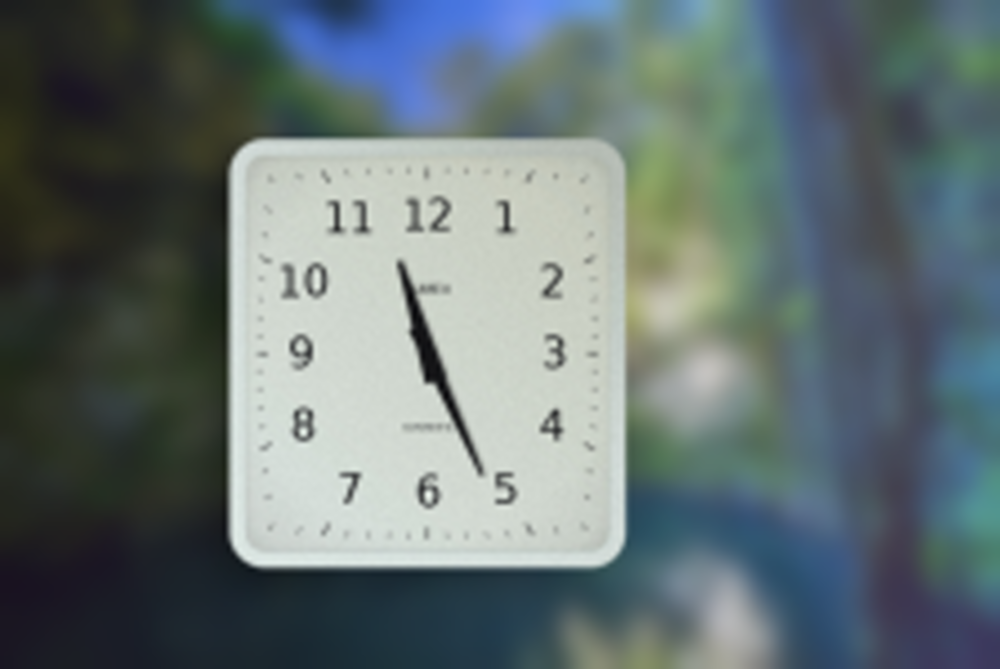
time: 11:26
